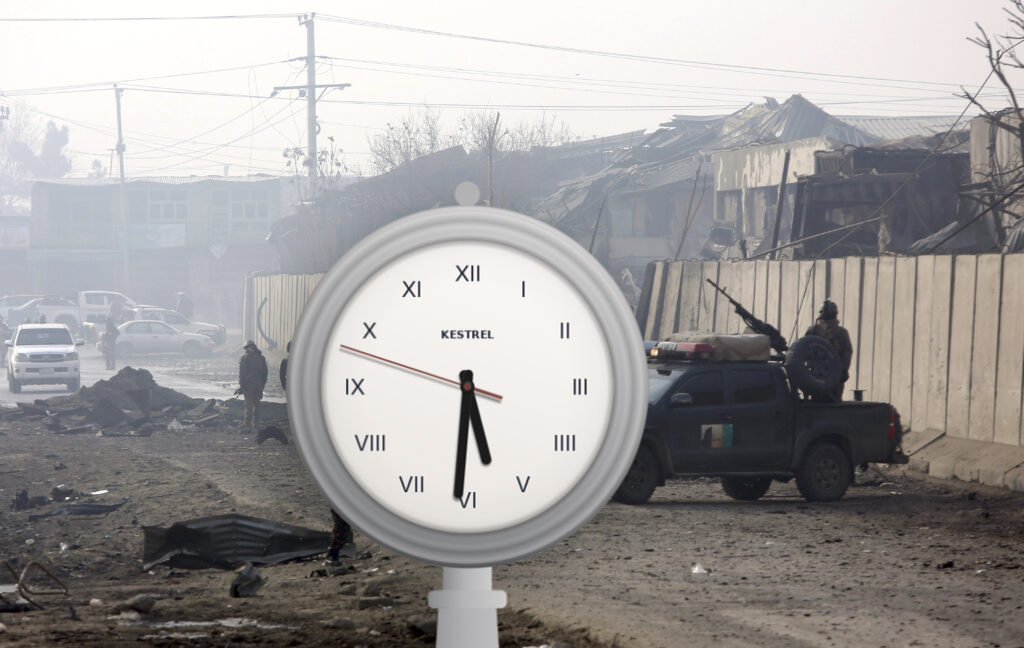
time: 5:30:48
